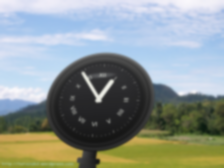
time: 12:54
